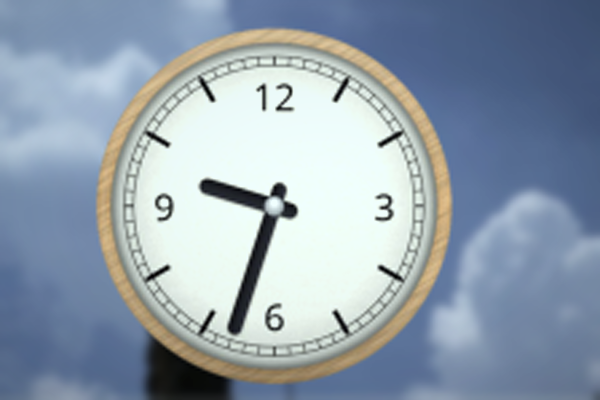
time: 9:33
